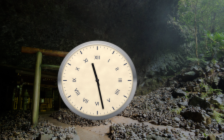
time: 11:28
